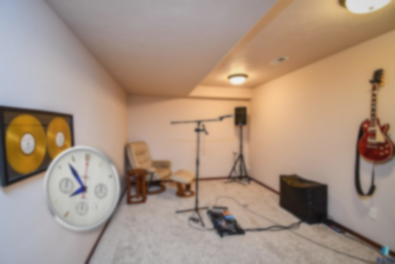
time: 7:53
